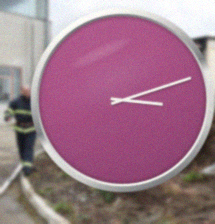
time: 3:12
